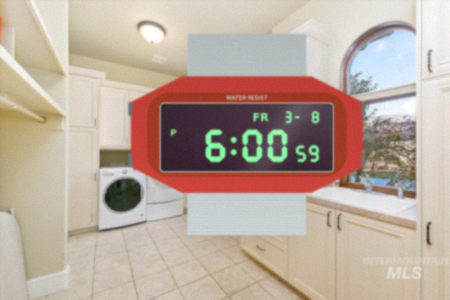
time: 6:00:59
